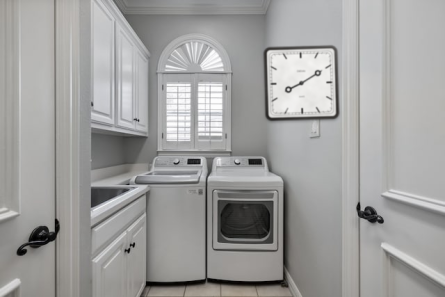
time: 8:10
